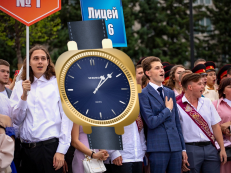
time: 1:08
